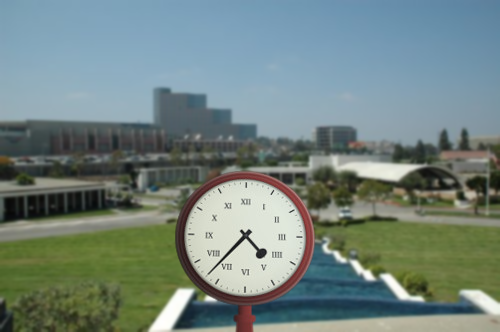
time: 4:37
